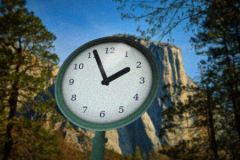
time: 1:56
